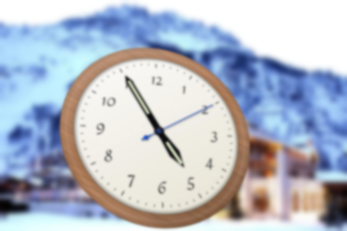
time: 4:55:10
